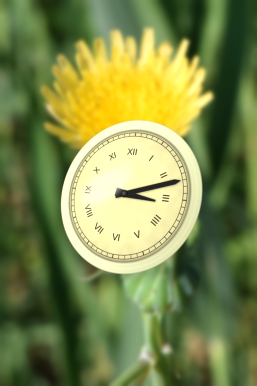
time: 3:12
